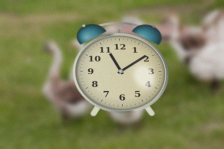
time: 11:09
